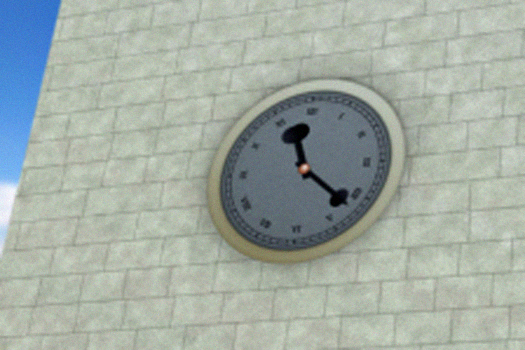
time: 11:22
